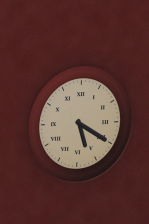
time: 5:20
